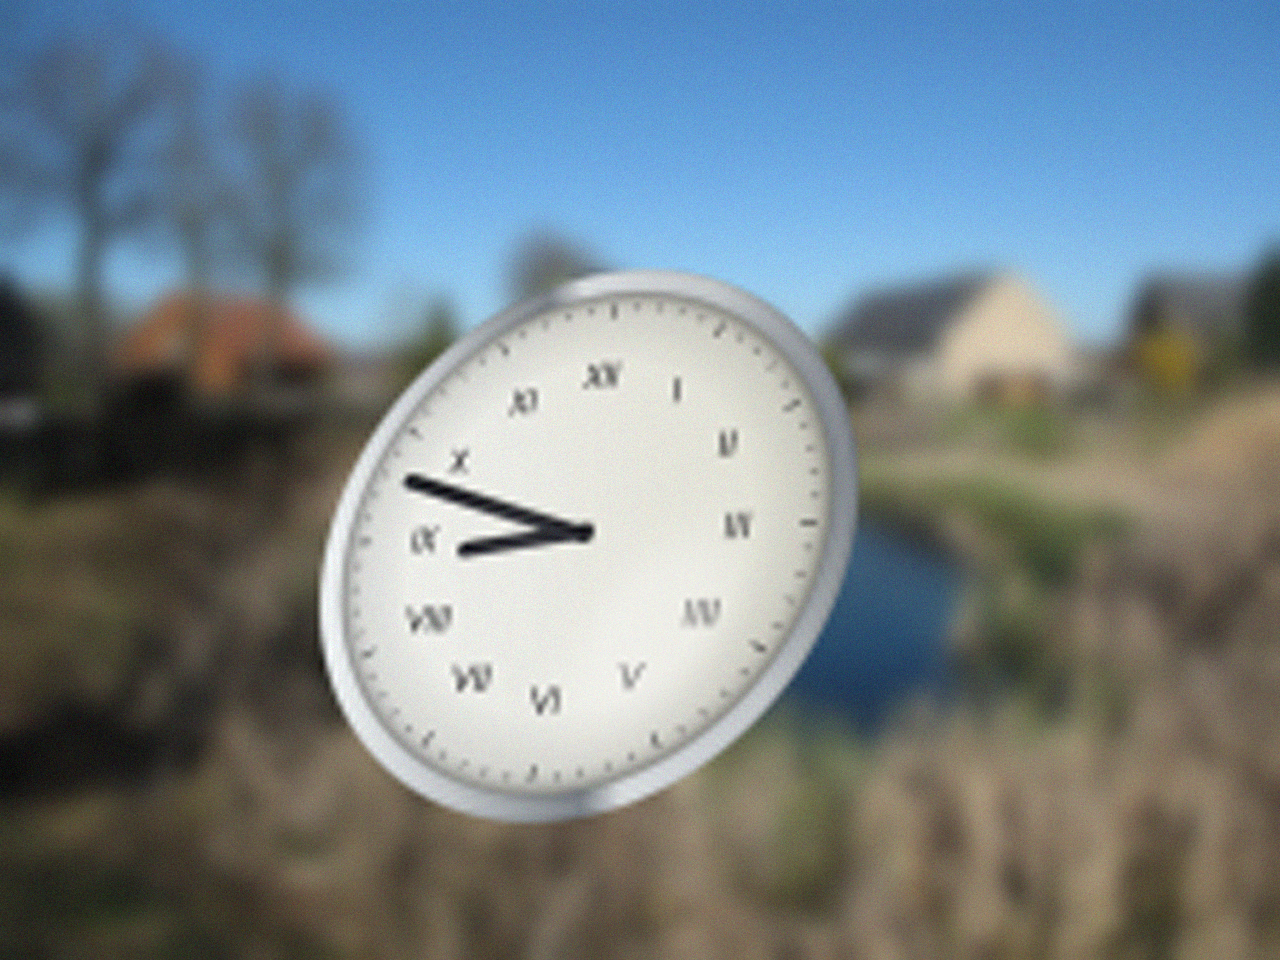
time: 8:48
